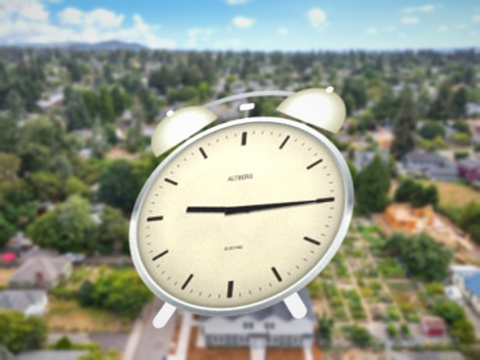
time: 9:15
